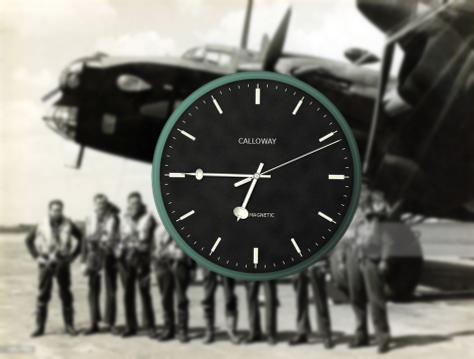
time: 6:45:11
